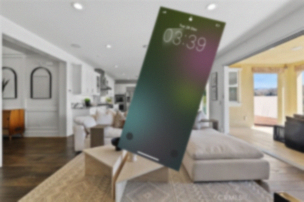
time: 3:39
